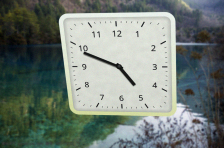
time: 4:49
